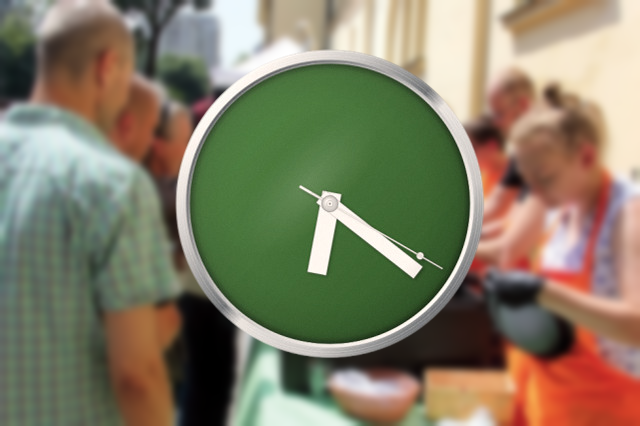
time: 6:21:20
